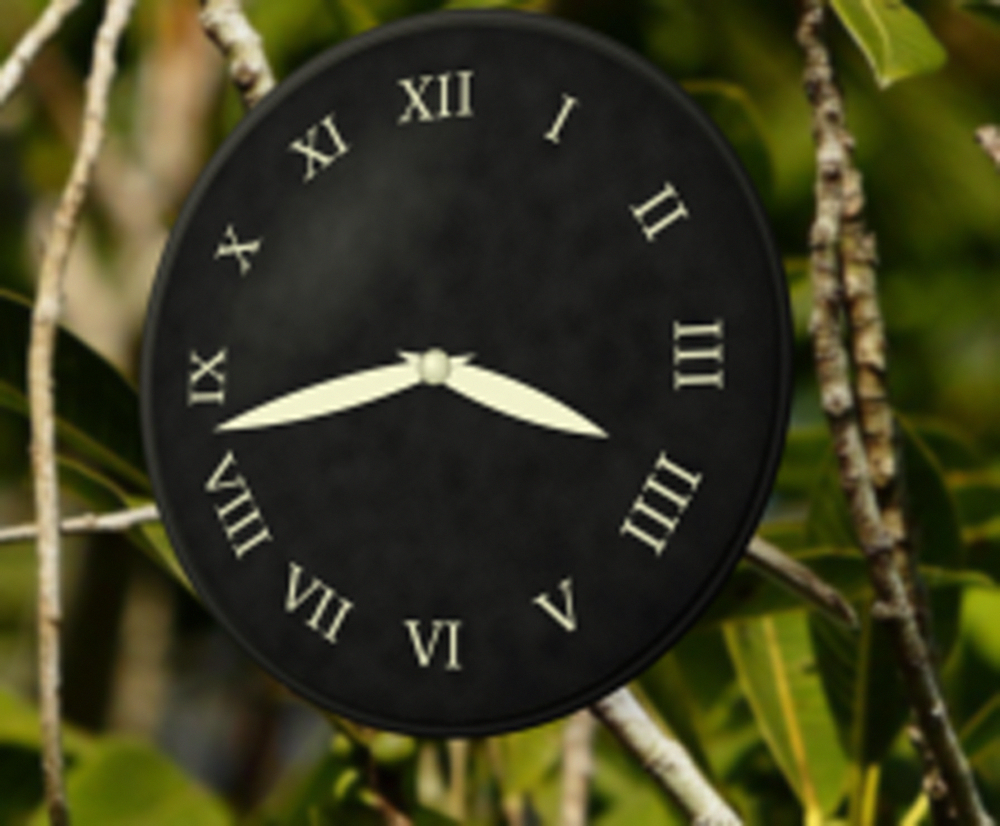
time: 3:43
